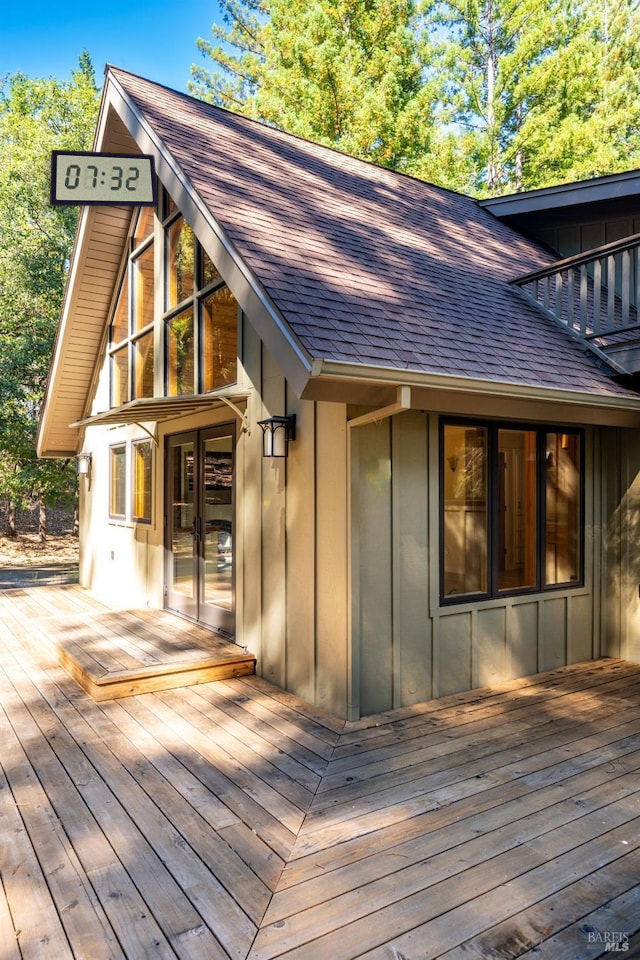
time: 7:32
